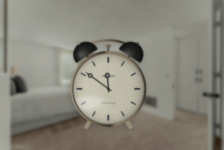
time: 11:51
